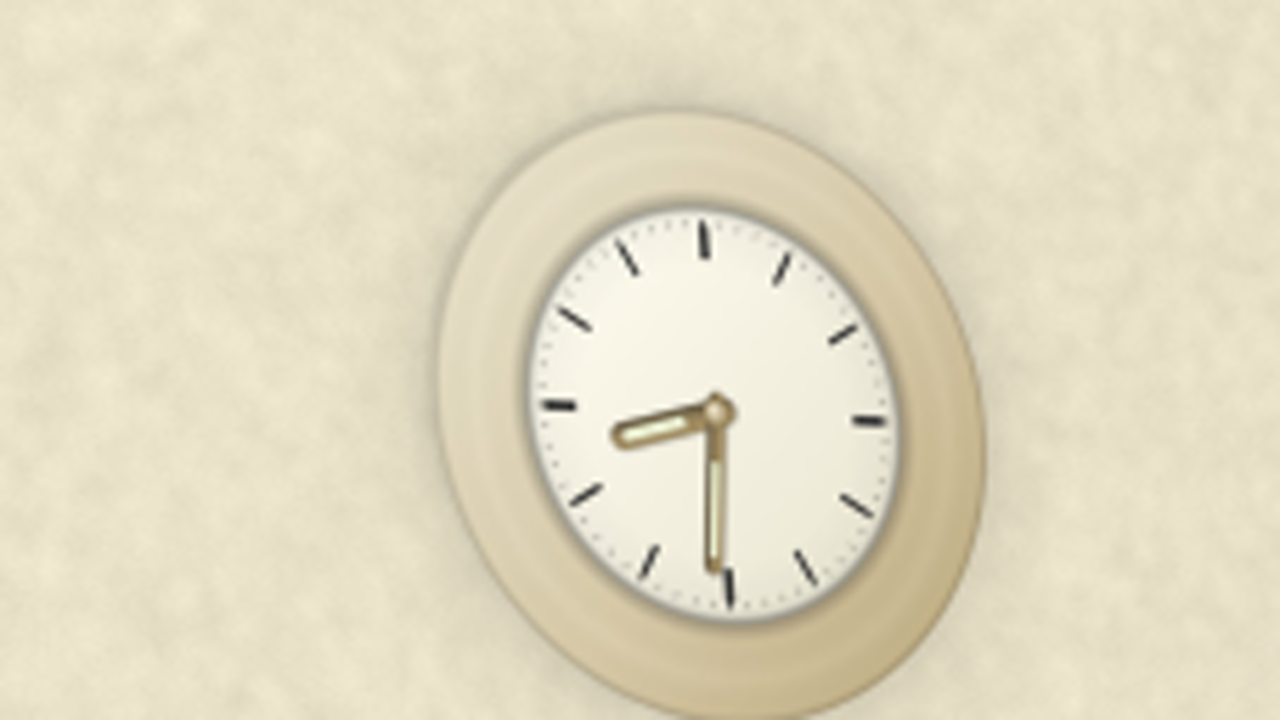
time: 8:31
